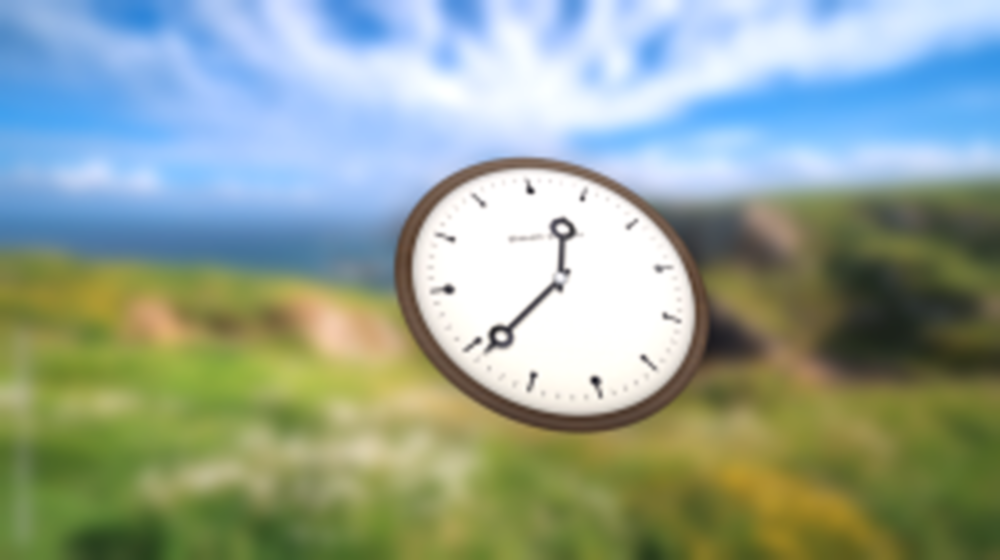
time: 12:39
